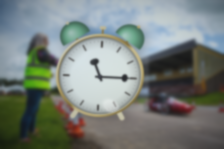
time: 11:15
